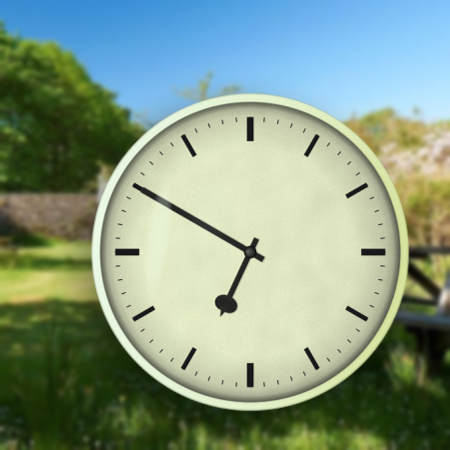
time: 6:50
